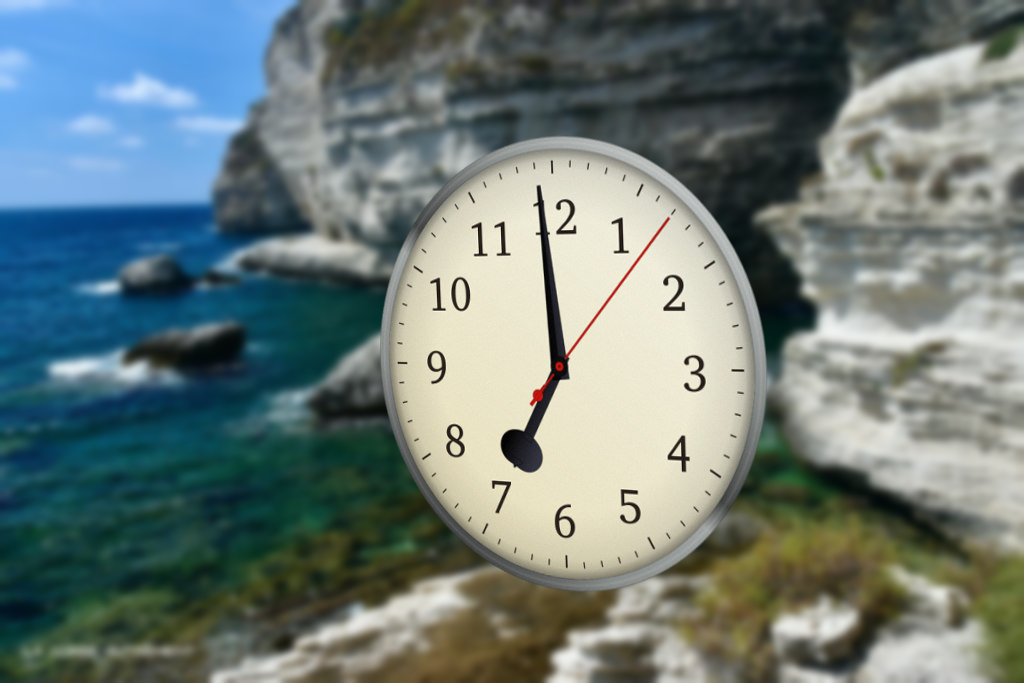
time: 6:59:07
